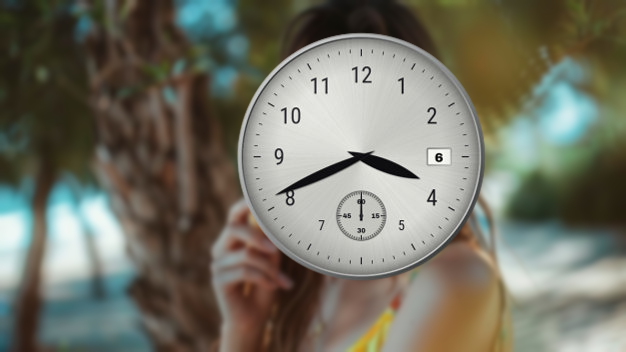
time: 3:41
